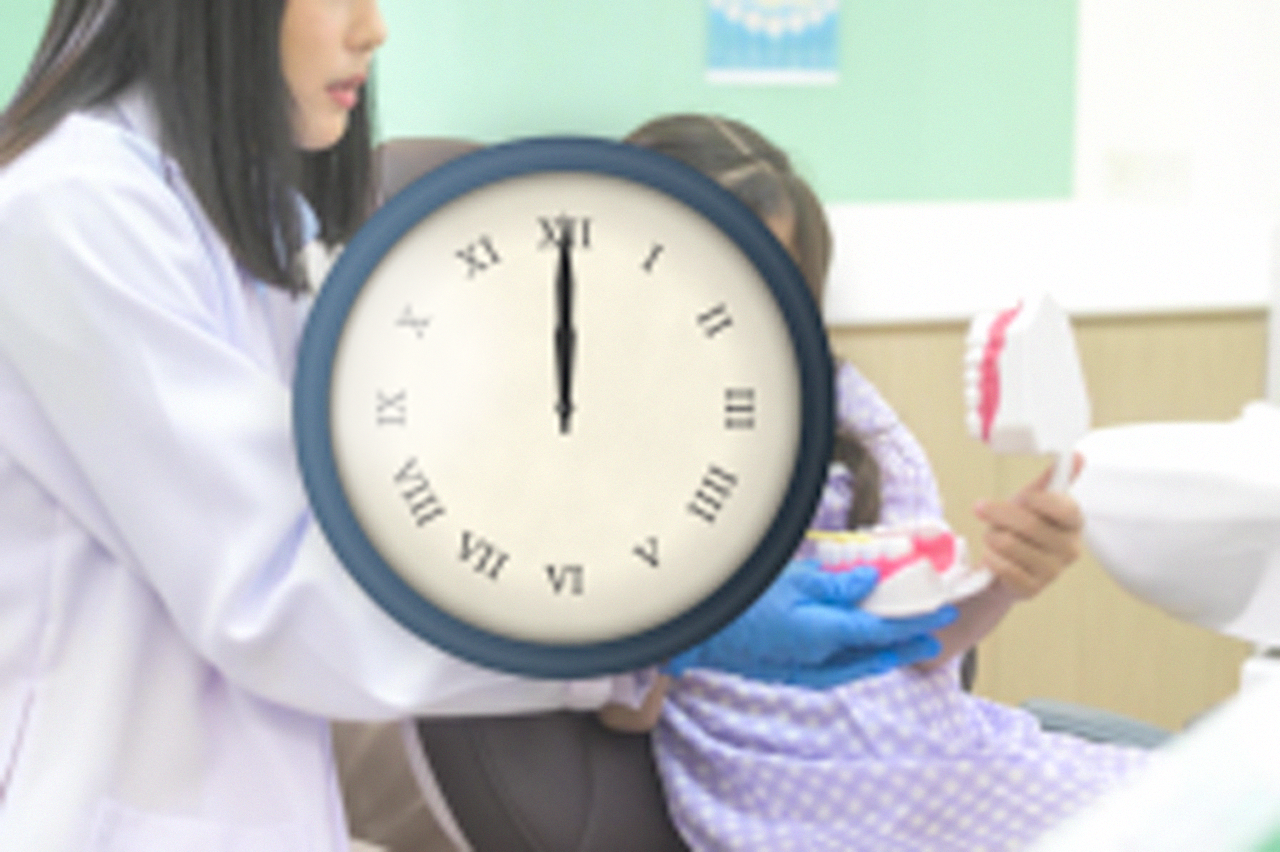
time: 12:00
